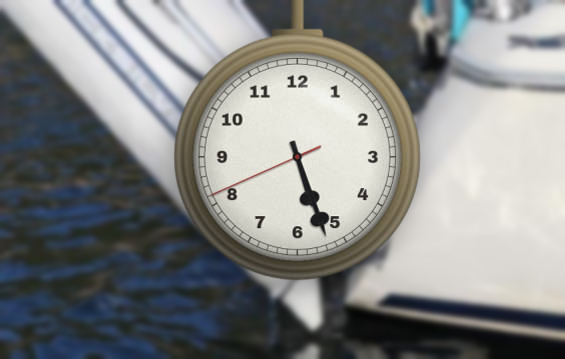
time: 5:26:41
